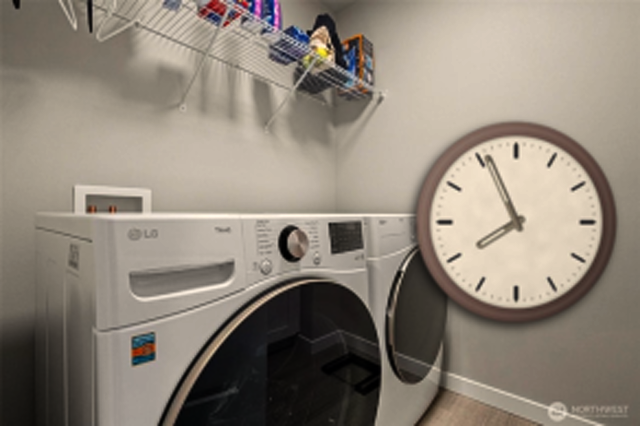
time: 7:56
